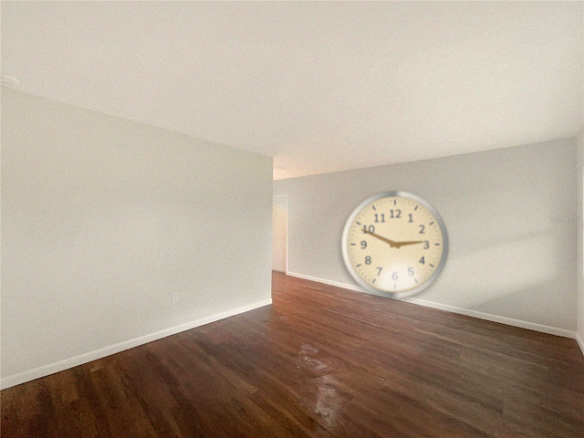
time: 2:49
